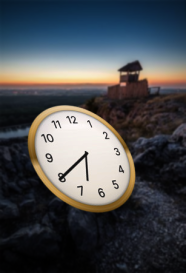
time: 6:40
